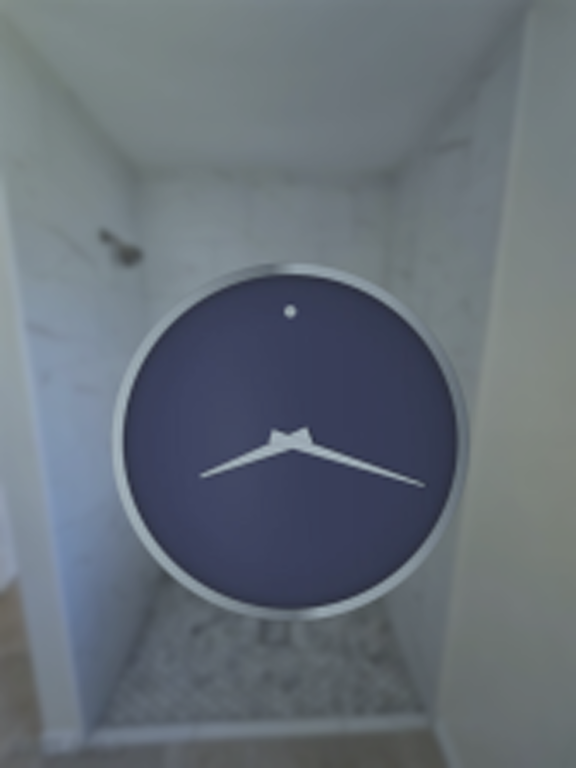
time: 8:18
